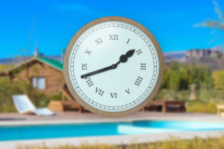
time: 1:42
